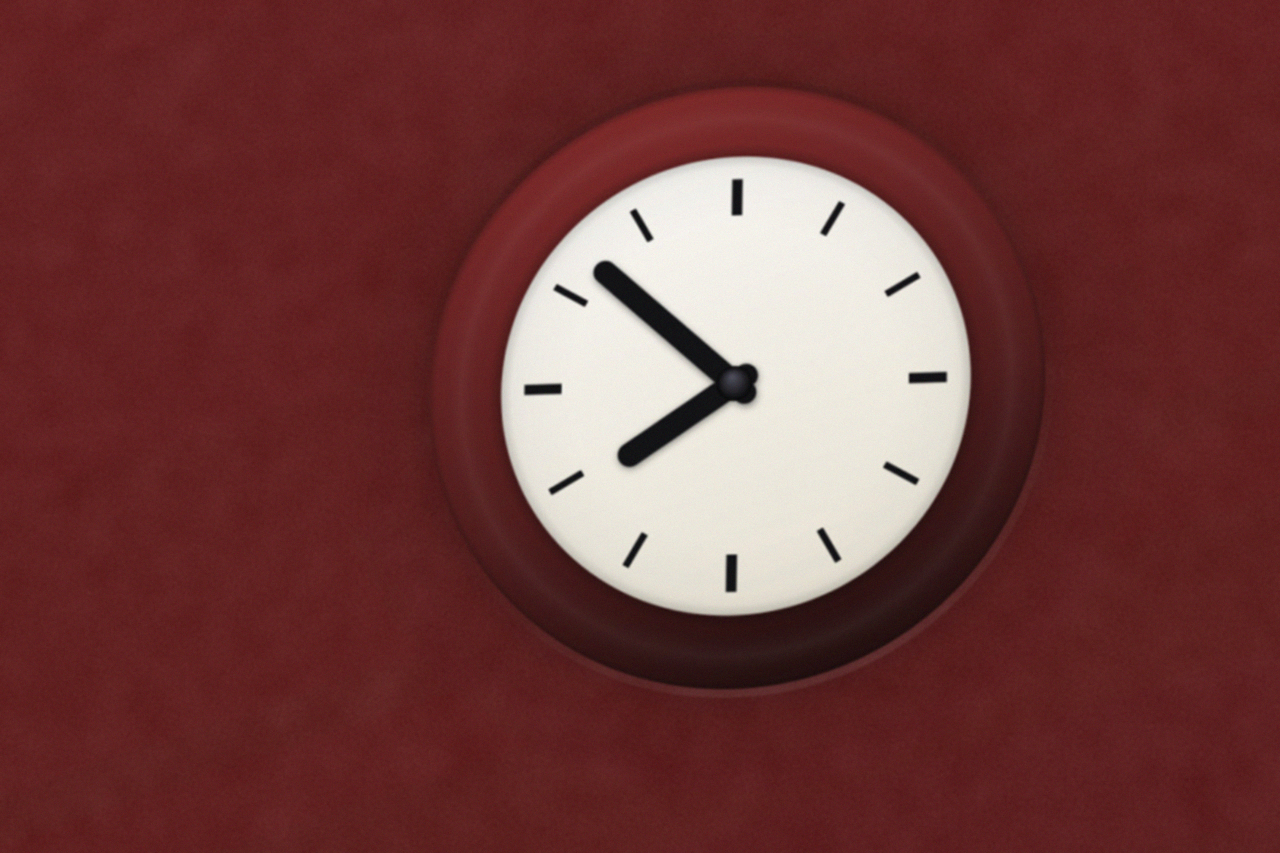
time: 7:52
